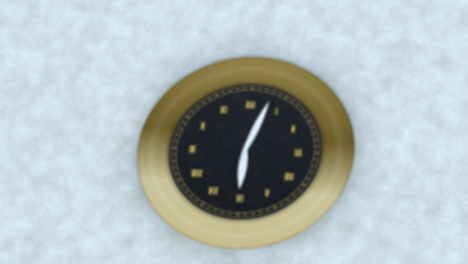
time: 6:03
